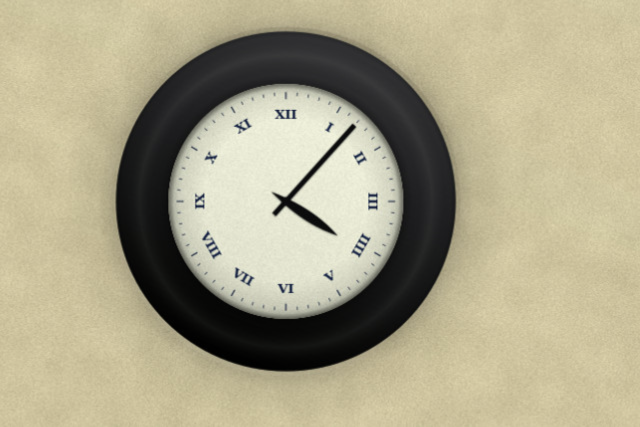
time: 4:07
